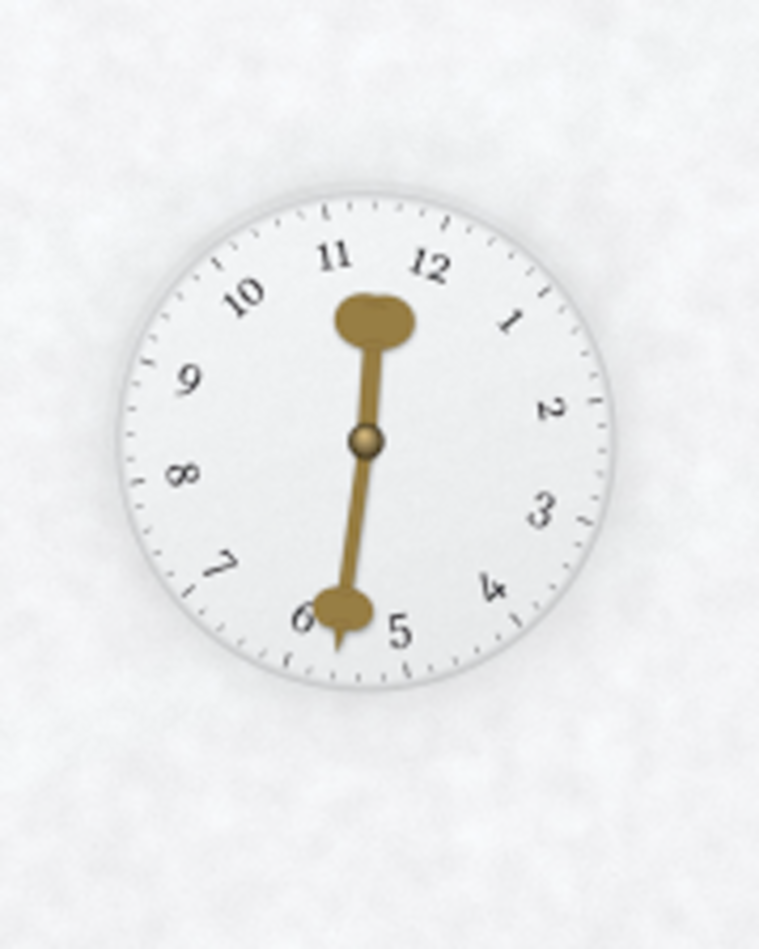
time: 11:28
